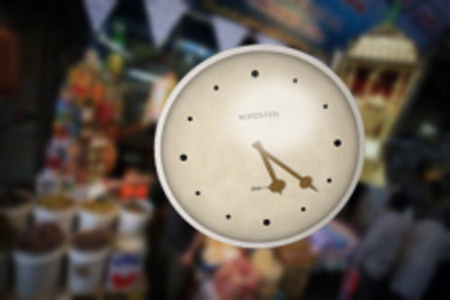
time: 5:22
